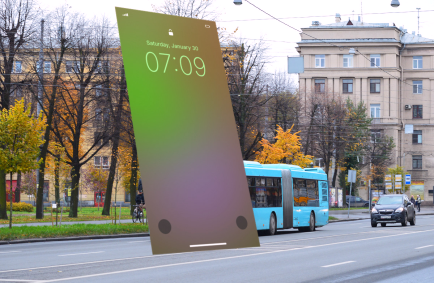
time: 7:09
